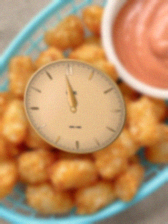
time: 11:59
